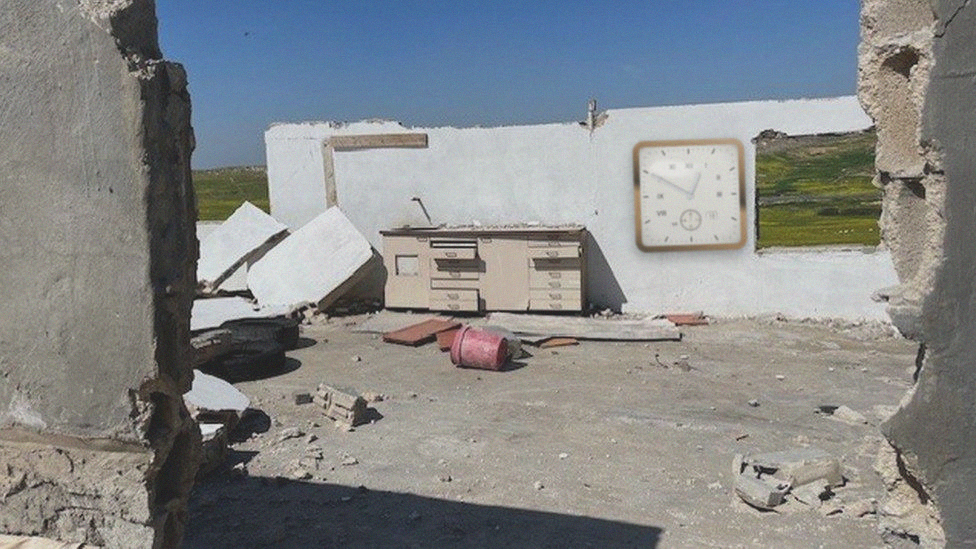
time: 12:50
